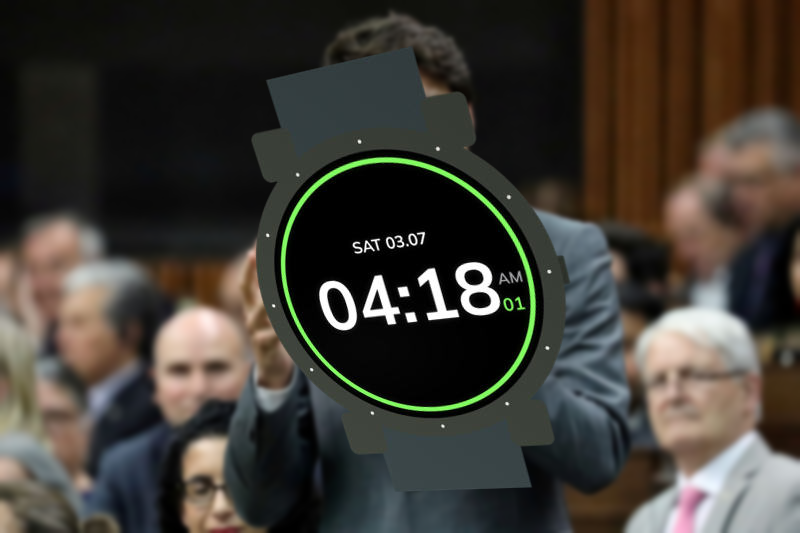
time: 4:18:01
